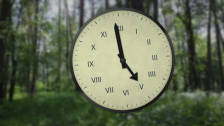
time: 4:59
